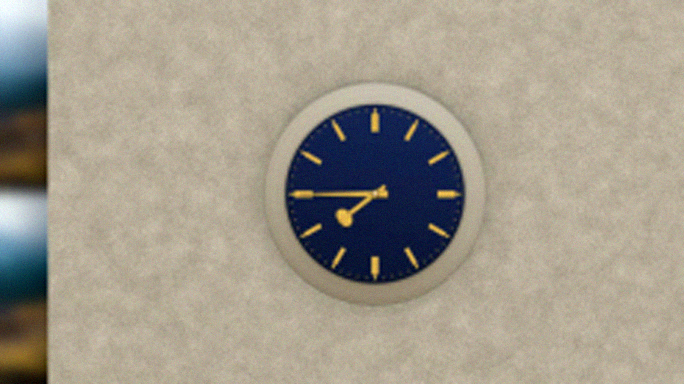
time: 7:45
